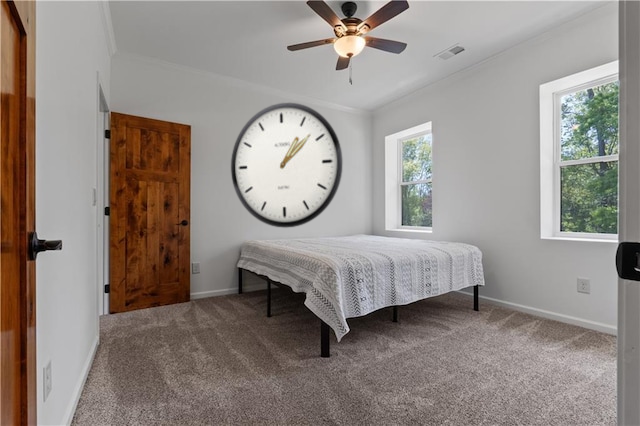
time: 1:08
